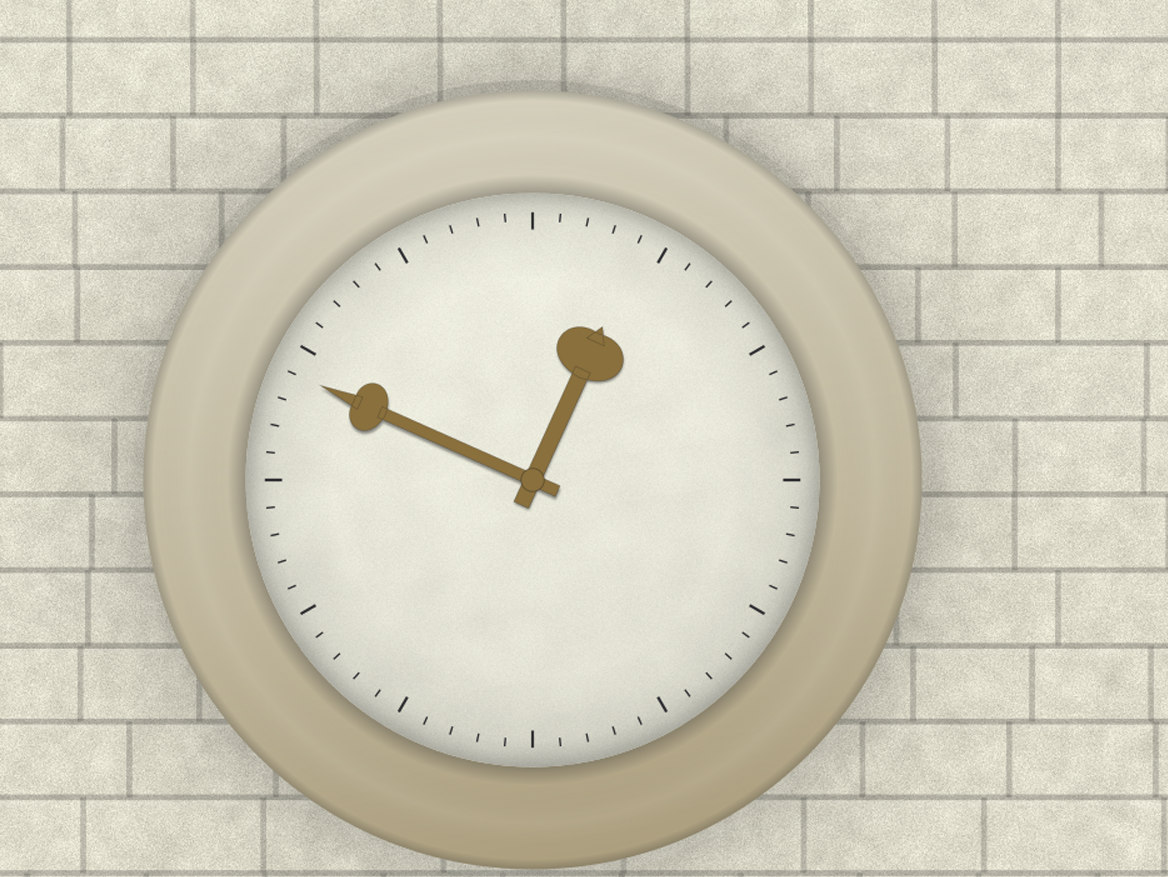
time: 12:49
